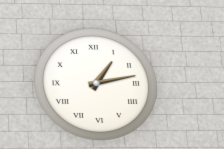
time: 1:13
